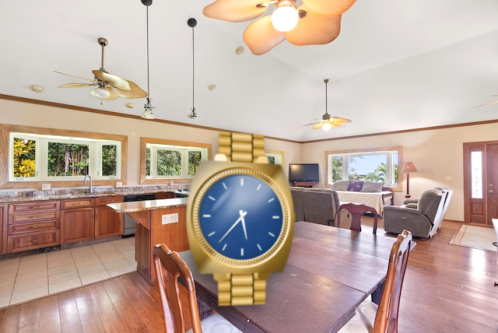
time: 5:37
